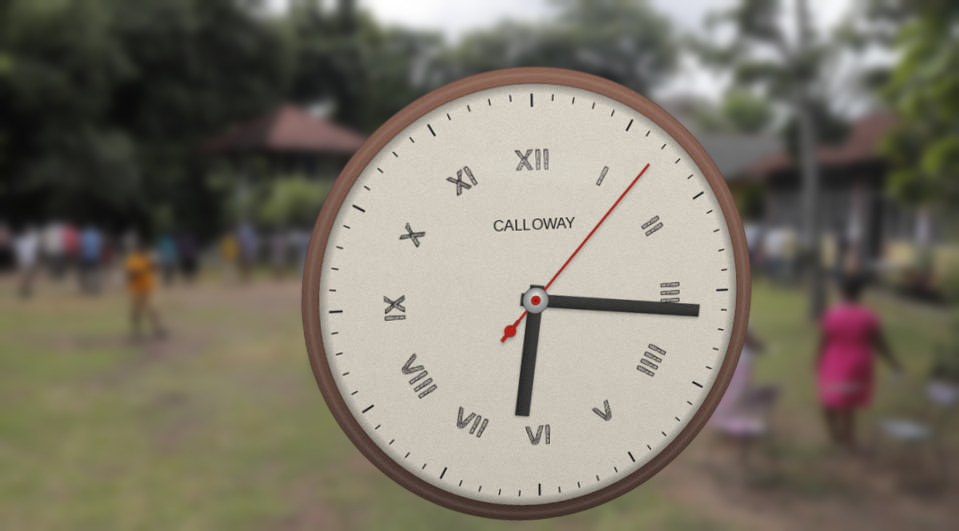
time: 6:16:07
